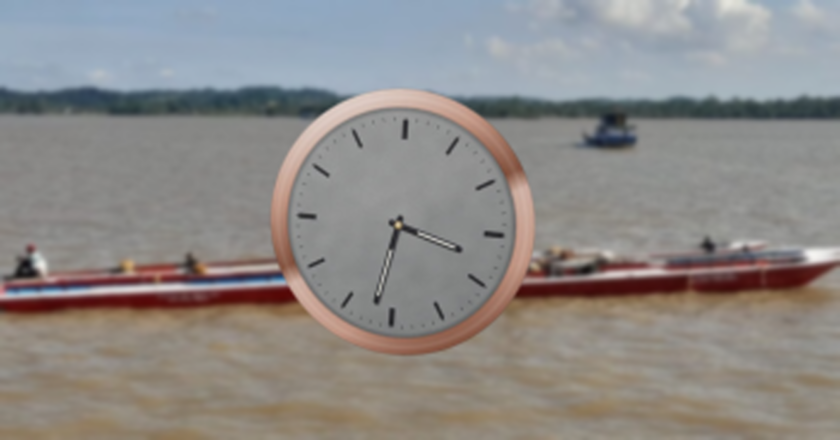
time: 3:32
